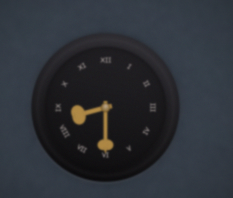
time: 8:30
